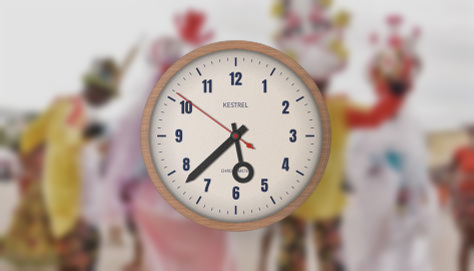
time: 5:37:51
